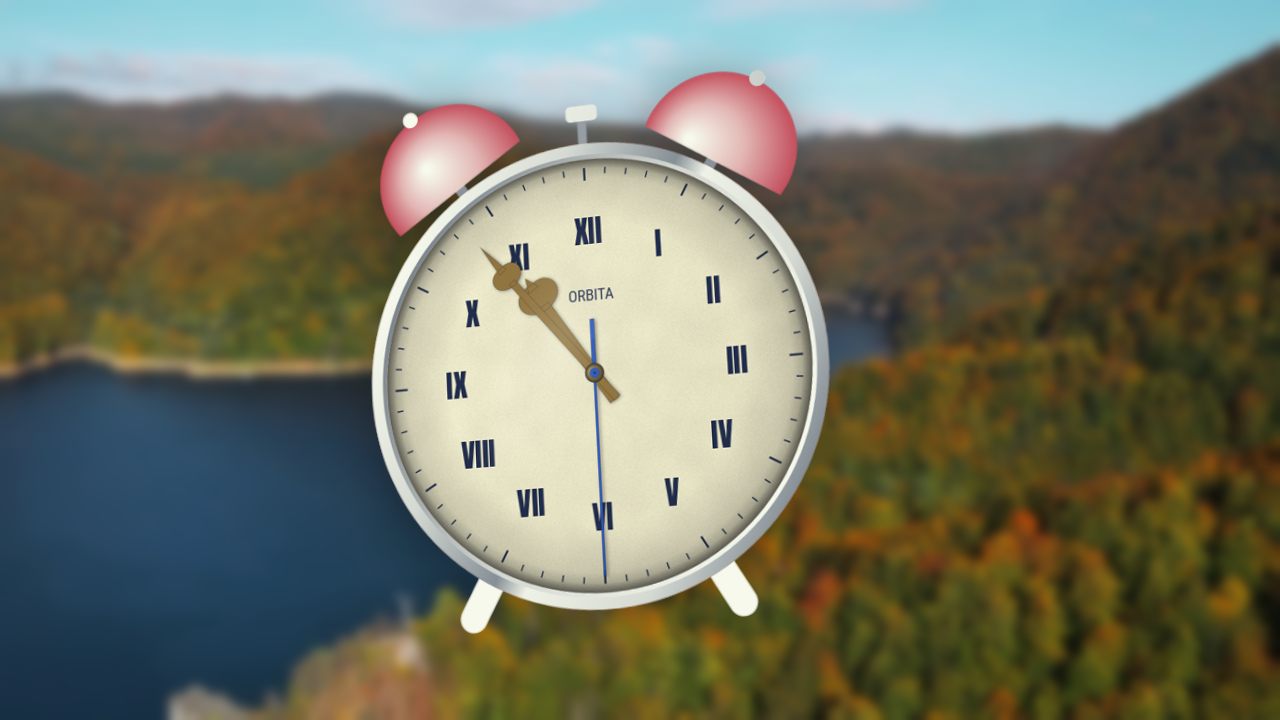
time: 10:53:30
